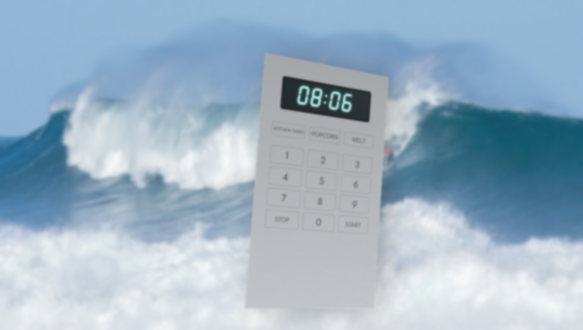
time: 8:06
